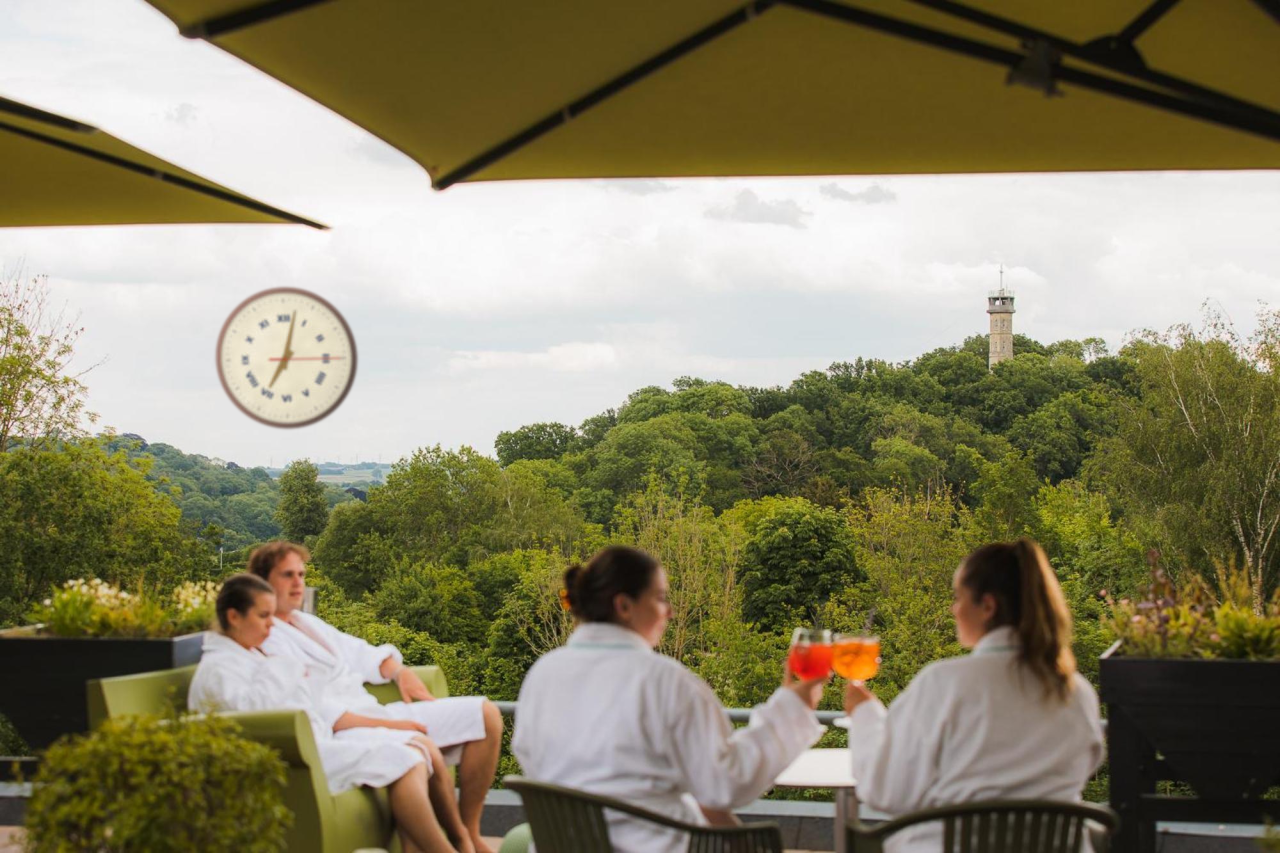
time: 7:02:15
